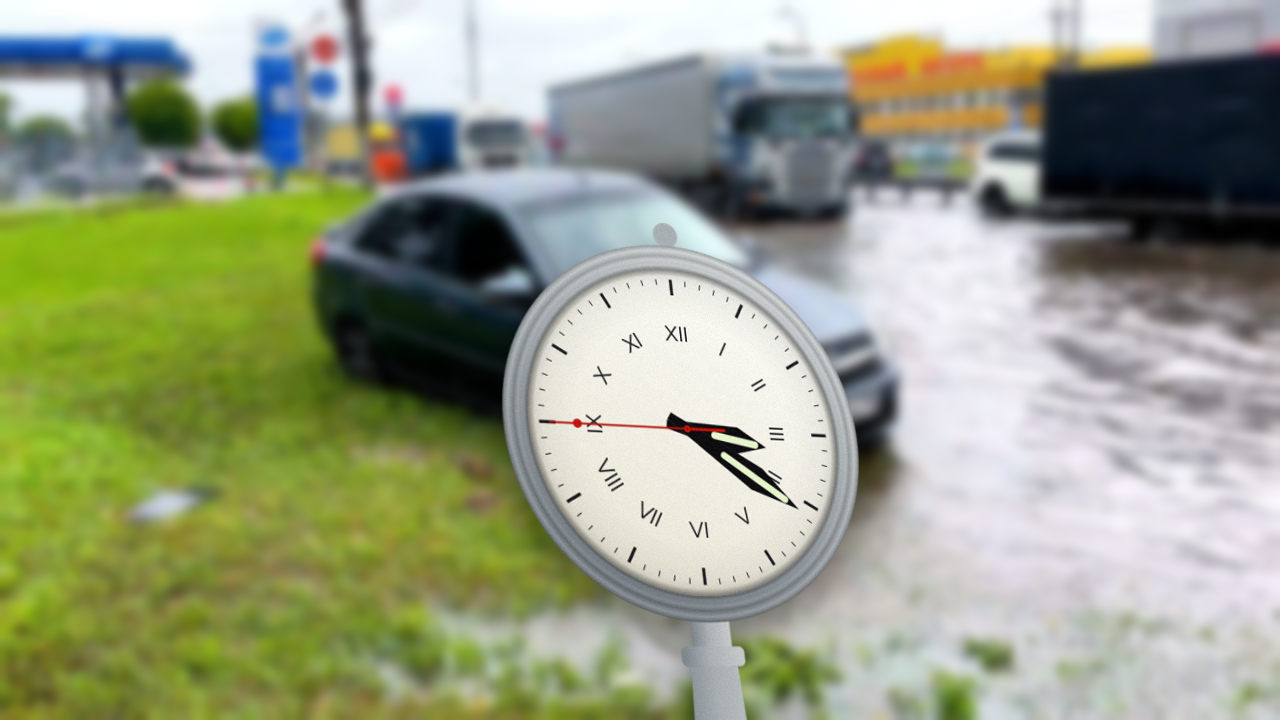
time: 3:20:45
